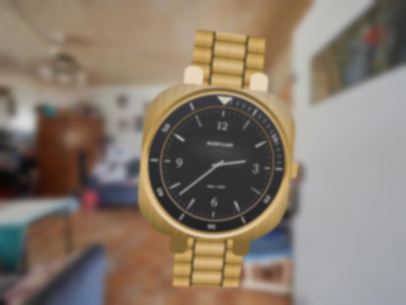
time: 2:38
